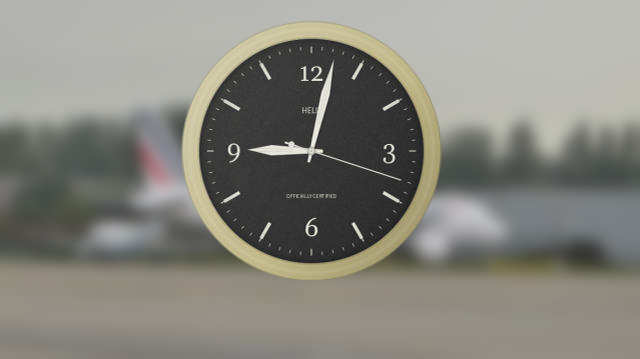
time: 9:02:18
